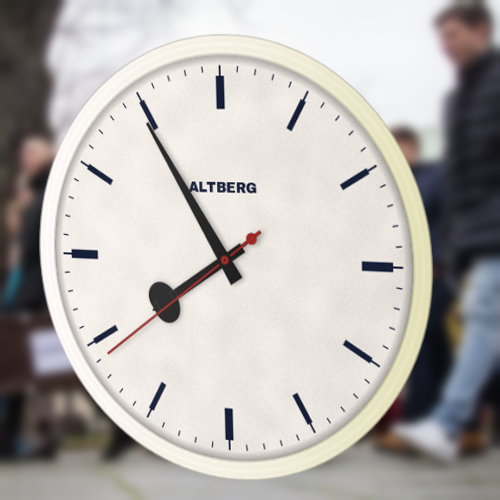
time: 7:54:39
